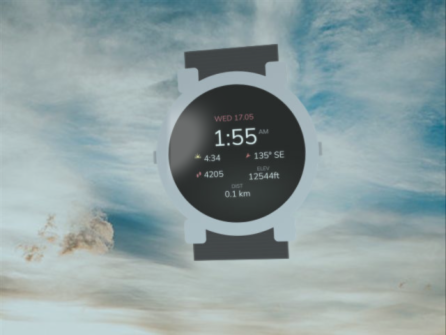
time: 1:55
